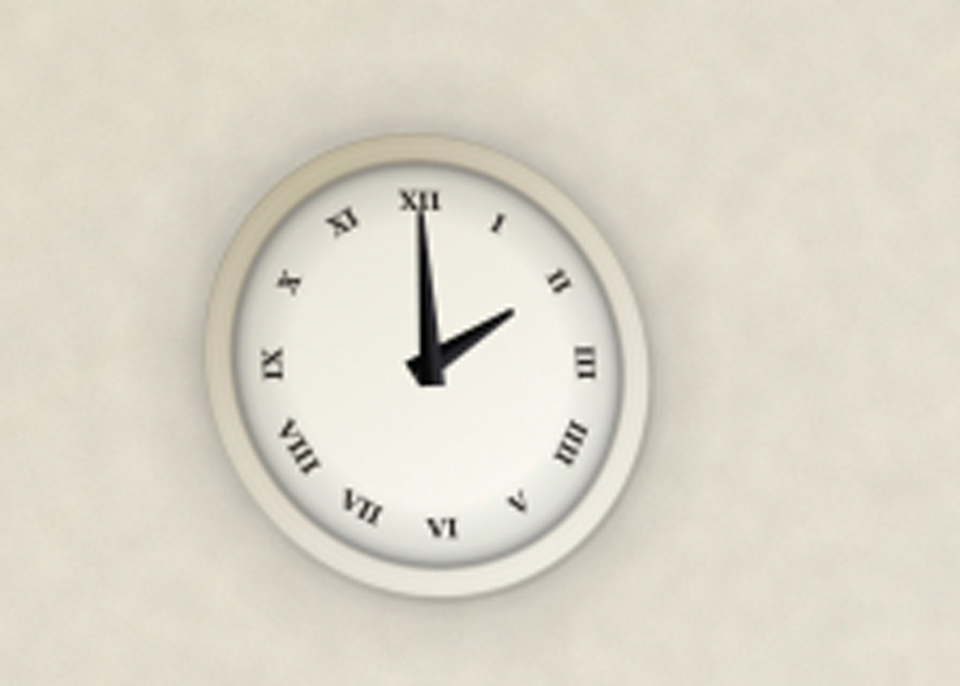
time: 2:00
